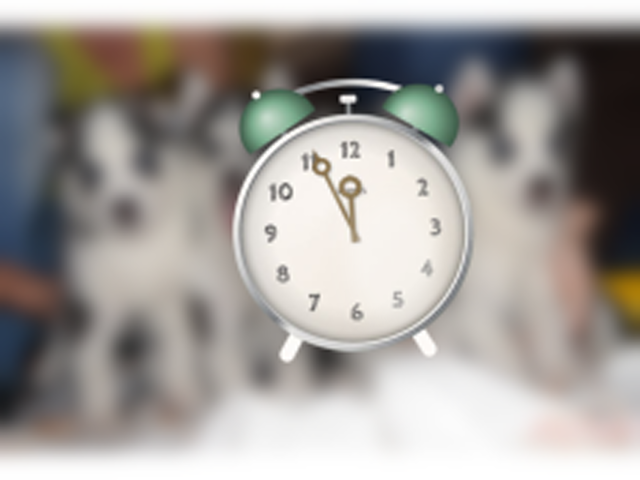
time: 11:56
